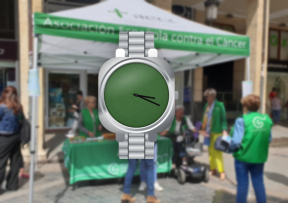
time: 3:19
